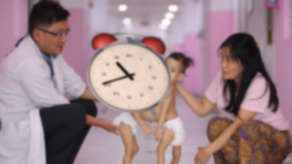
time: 10:41
